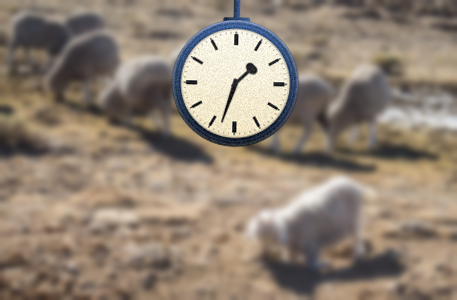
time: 1:33
